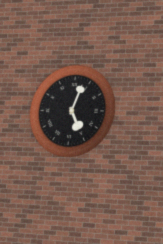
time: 5:03
